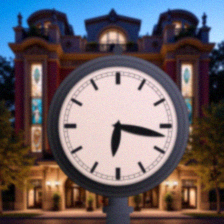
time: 6:17
